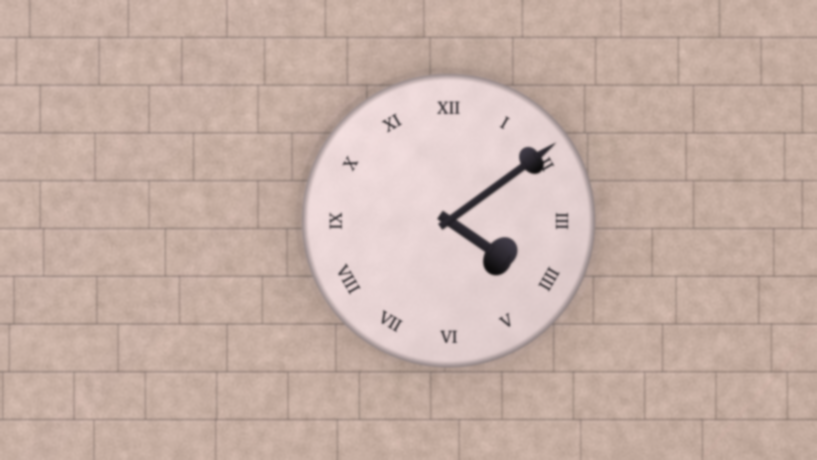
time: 4:09
